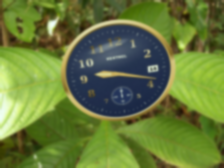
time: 9:18
